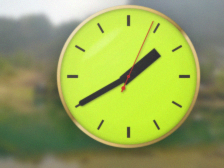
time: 1:40:04
